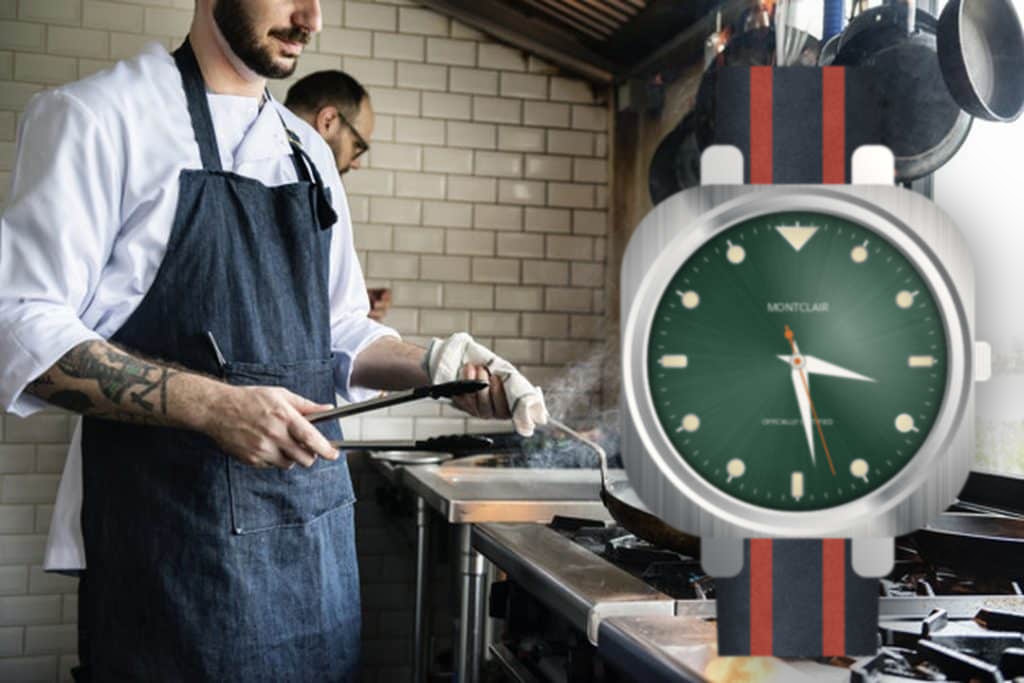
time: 3:28:27
